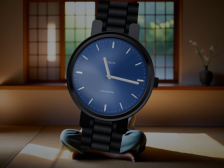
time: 11:16
